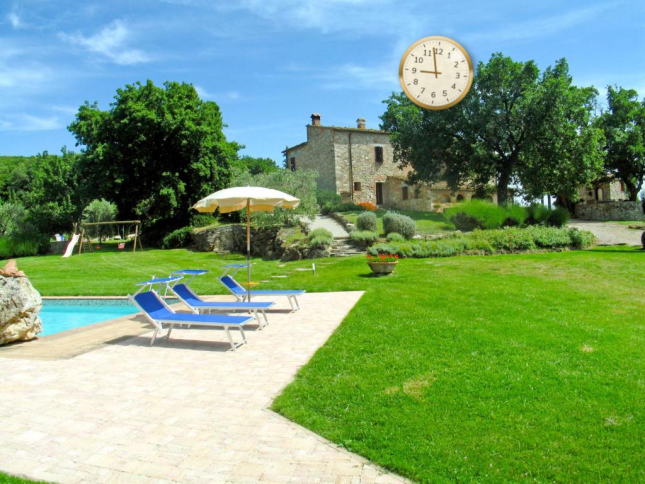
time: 8:58
